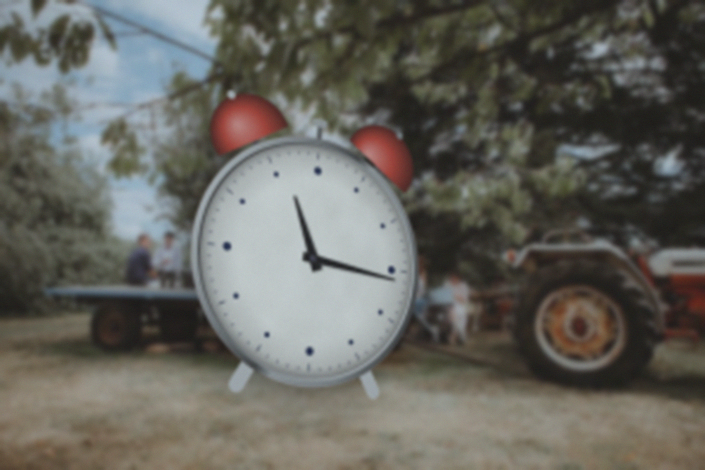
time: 11:16
